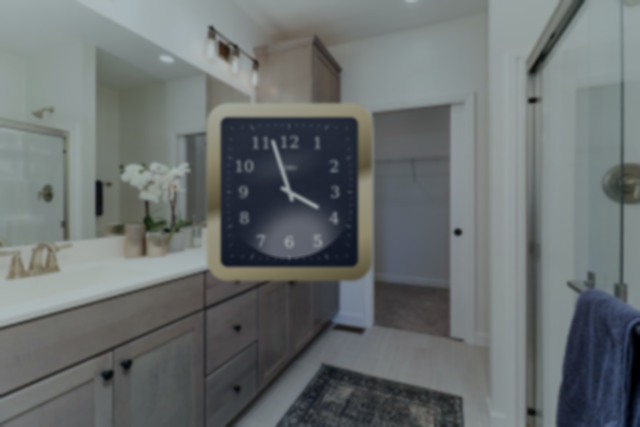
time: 3:57
